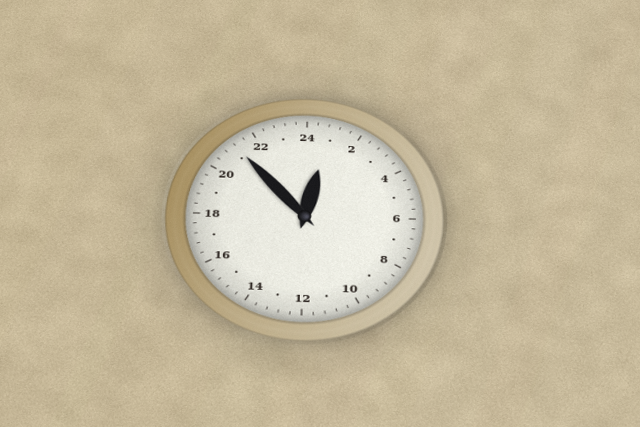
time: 0:53
